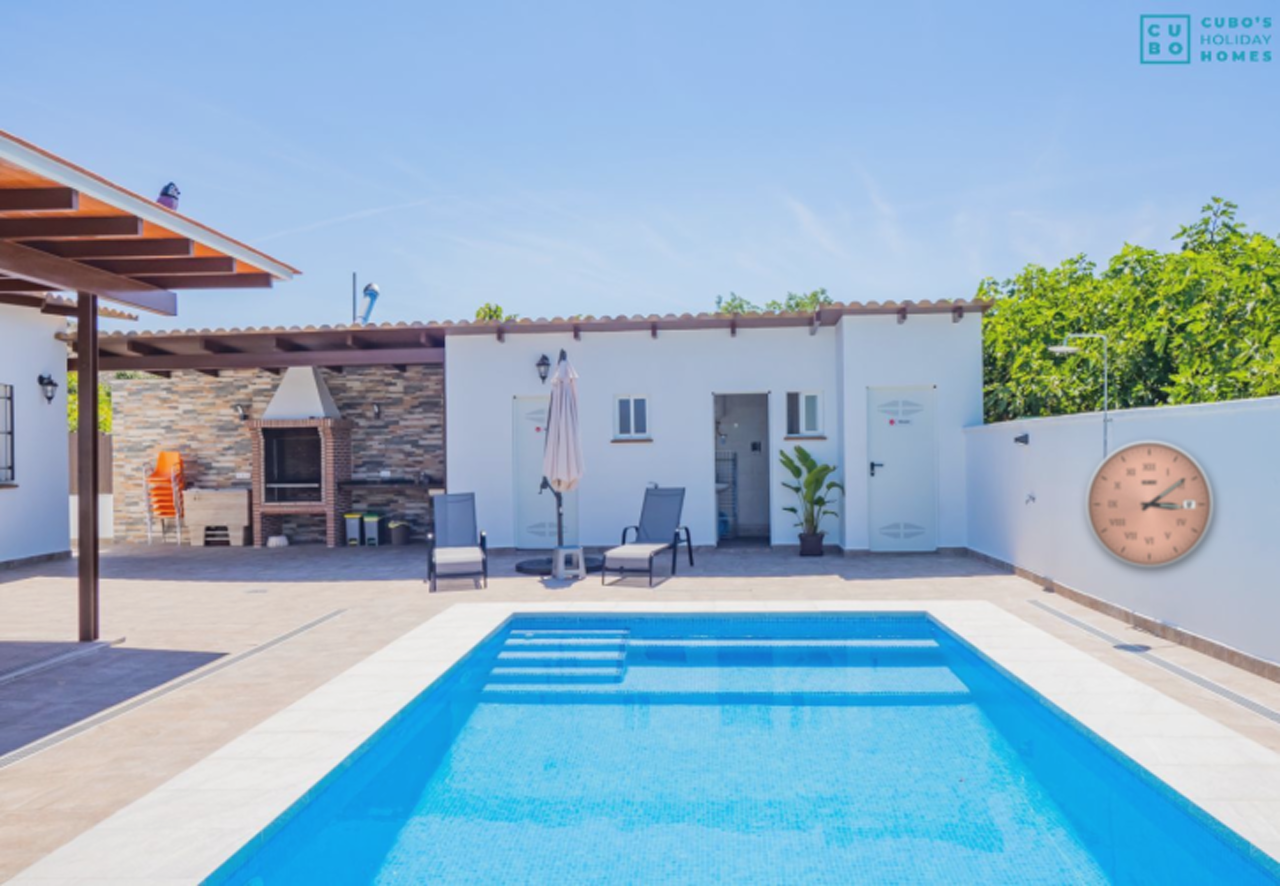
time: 3:09
